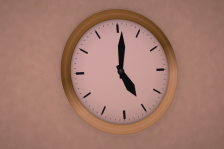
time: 5:01
